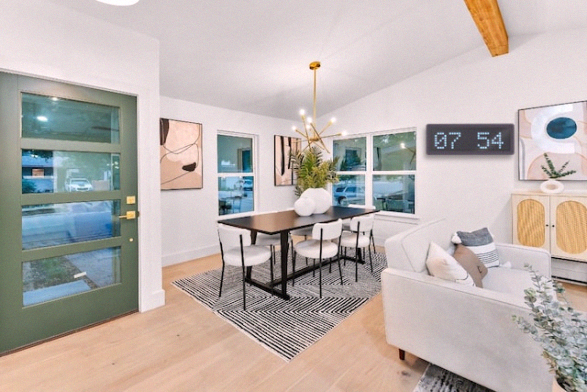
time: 7:54
